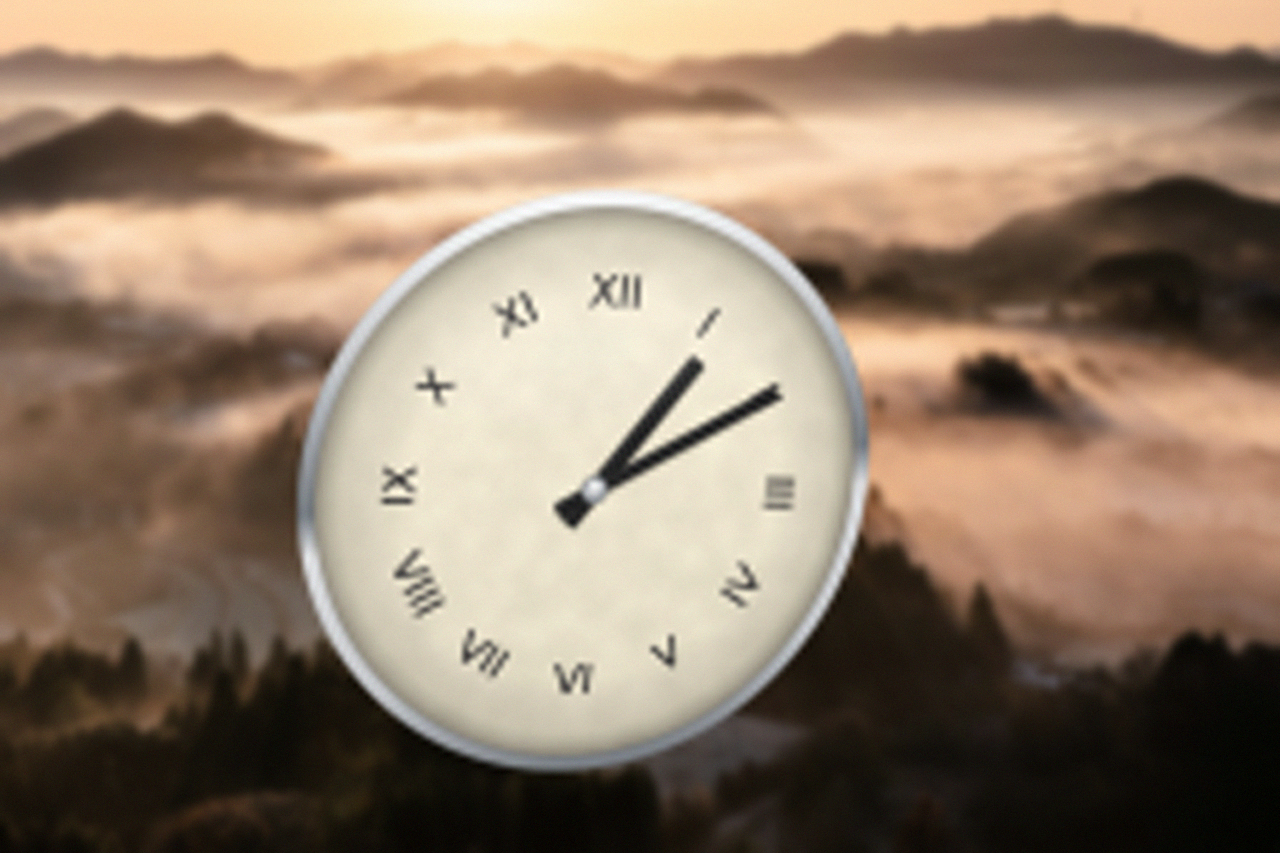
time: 1:10
